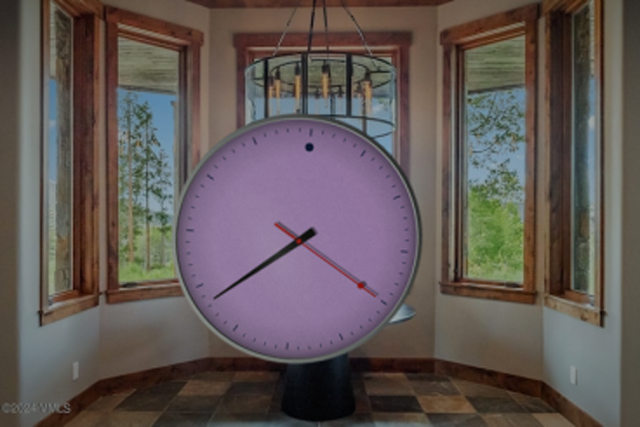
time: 7:38:20
